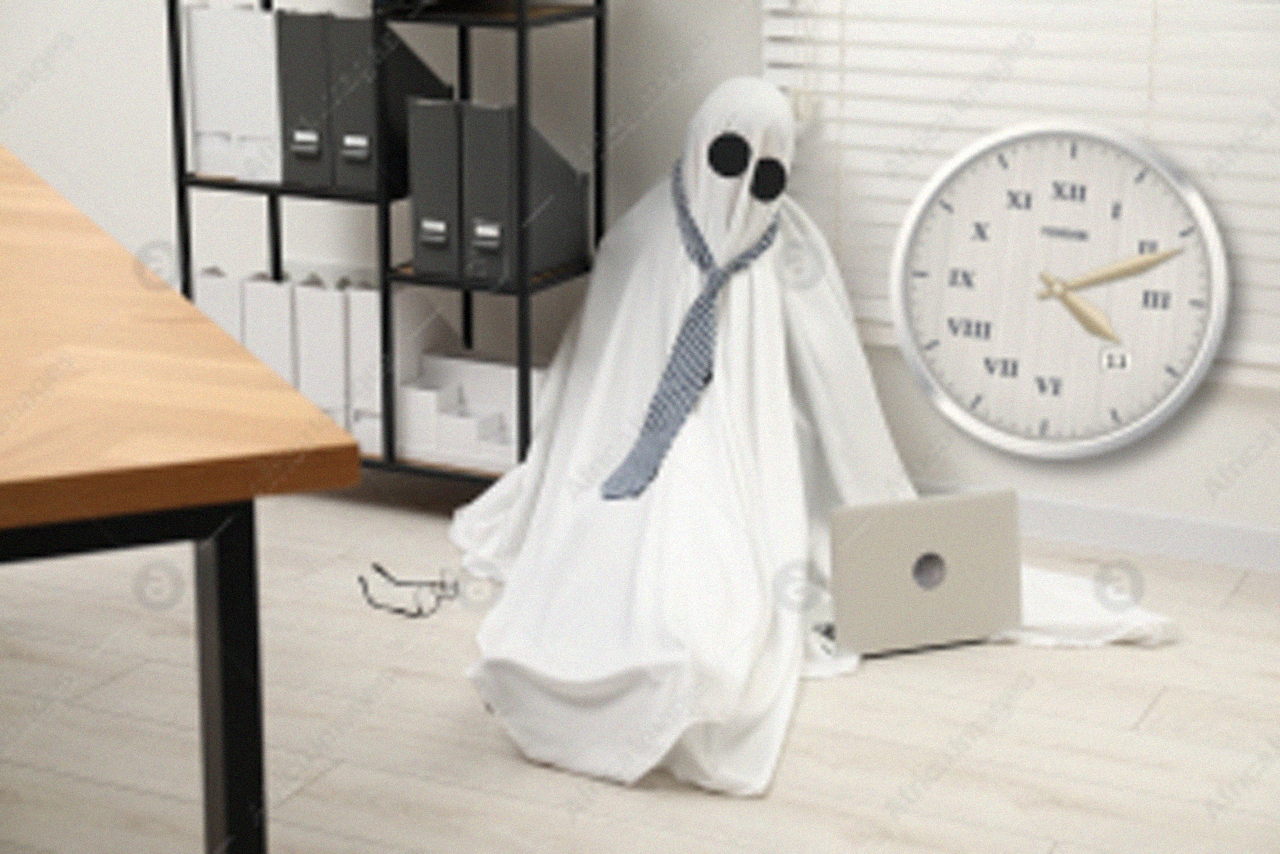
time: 4:11
